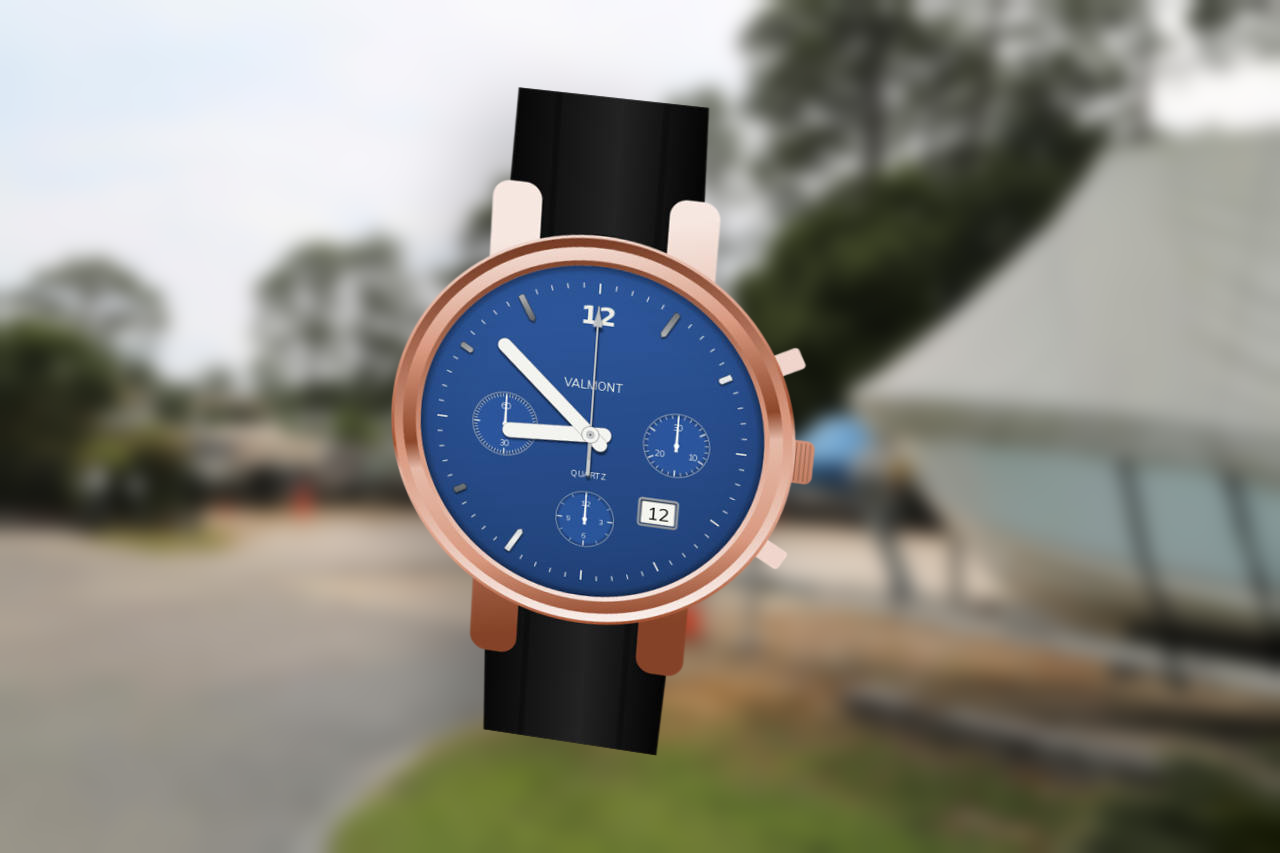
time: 8:52
